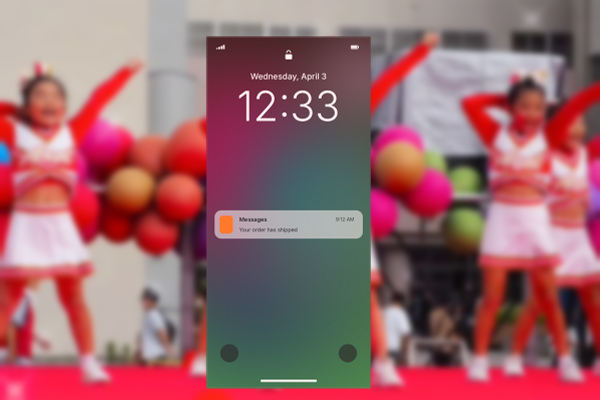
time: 12:33
